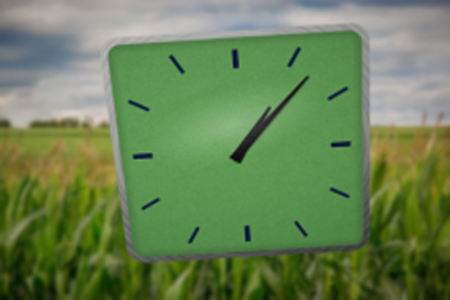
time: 1:07
